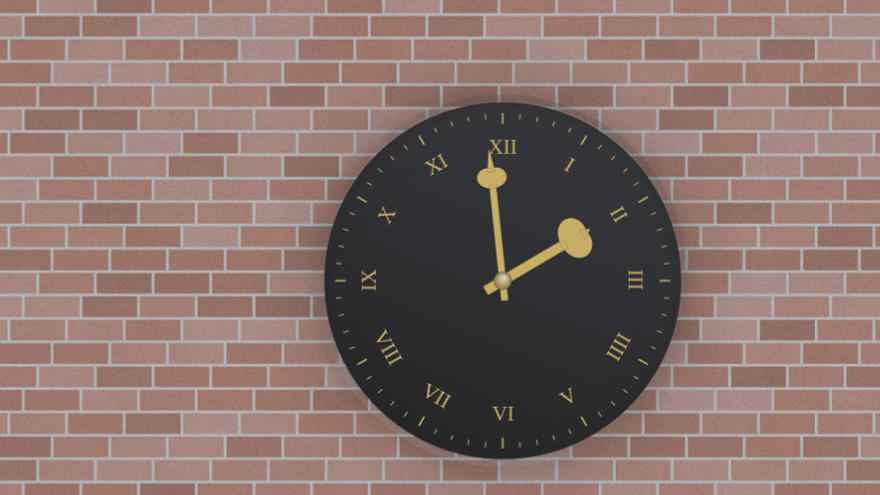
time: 1:59
